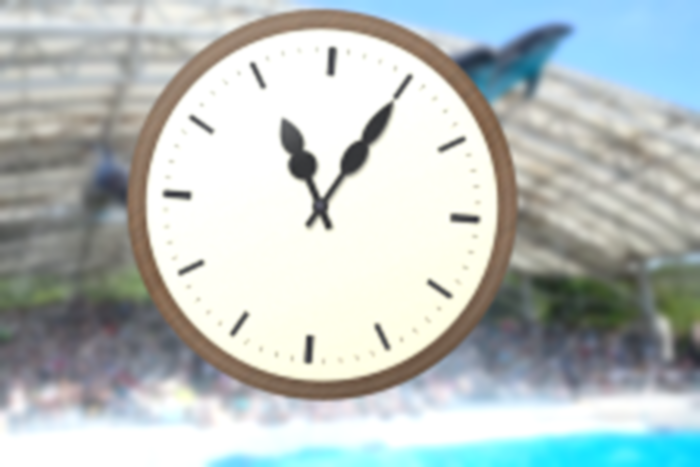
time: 11:05
